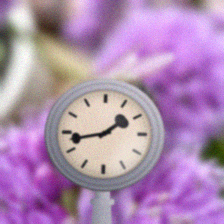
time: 1:43
